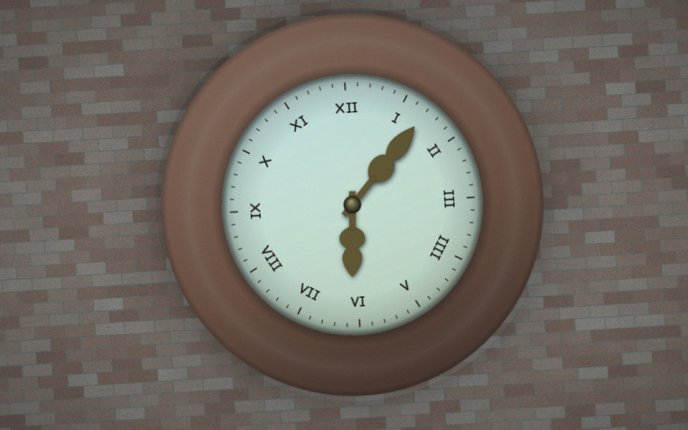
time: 6:07
